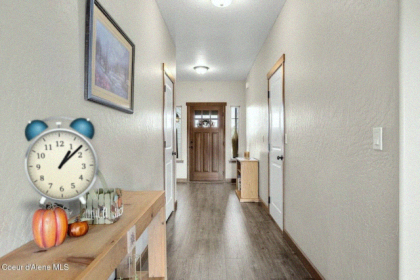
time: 1:08
